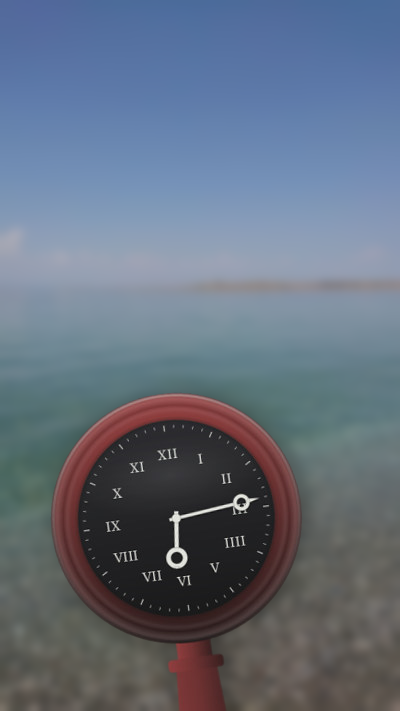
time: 6:14
